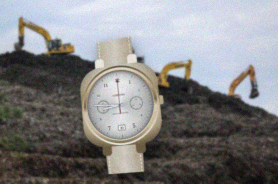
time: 8:46
